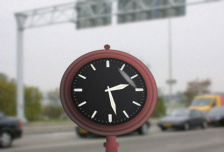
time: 2:28
